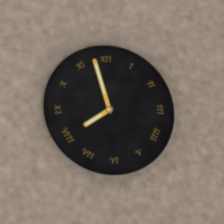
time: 7:58
